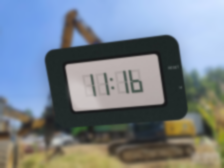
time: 11:16
